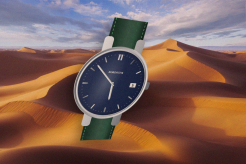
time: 5:52
